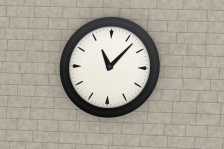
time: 11:07
